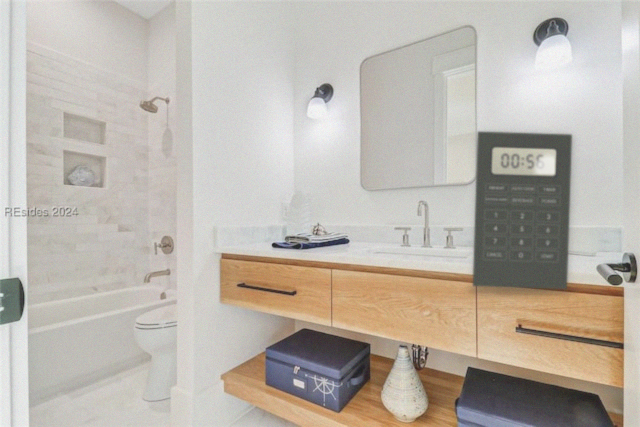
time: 0:56
